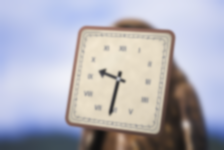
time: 9:31
